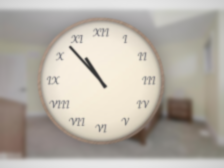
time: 10:53
